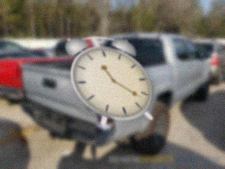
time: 11:22
